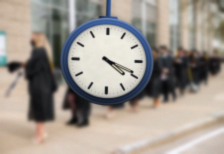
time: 4:19
